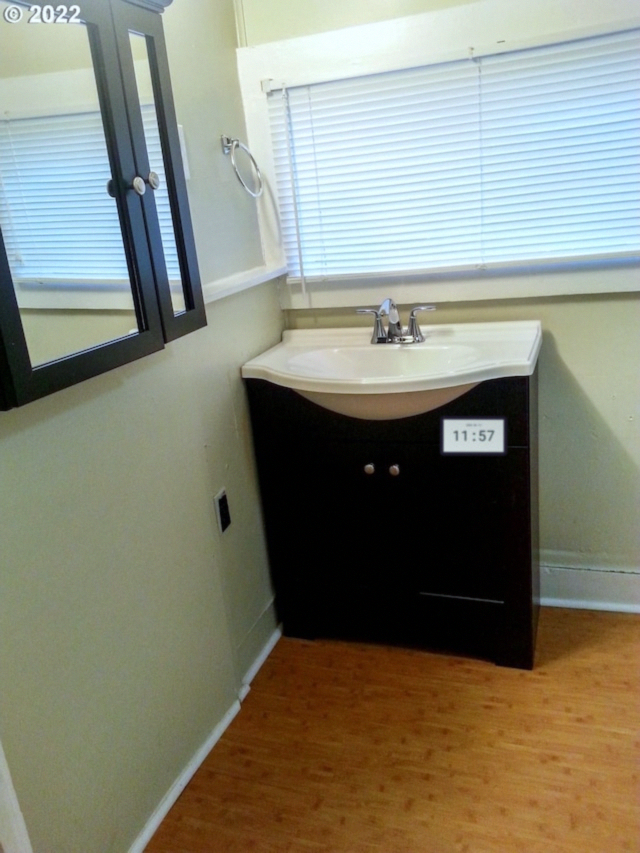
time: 11:57
